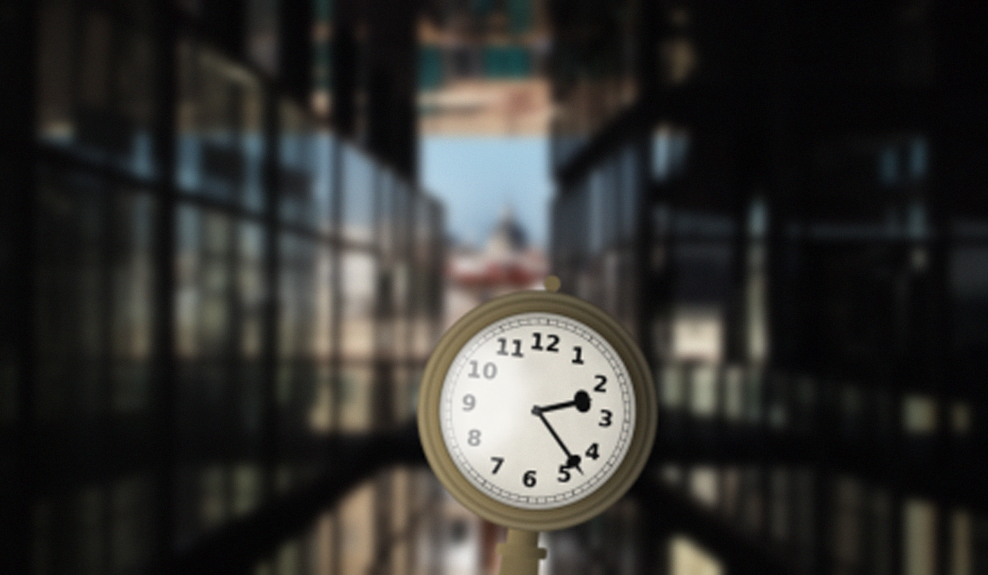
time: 2:23
